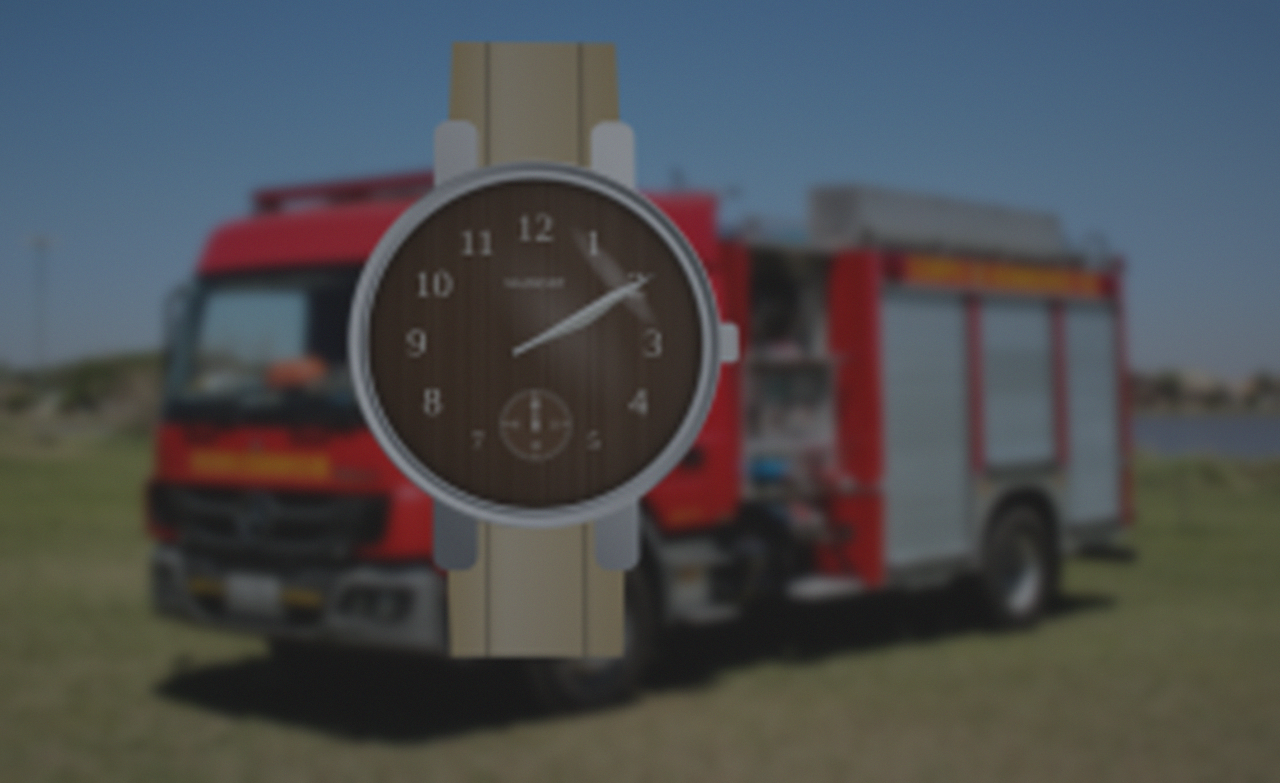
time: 2:10
